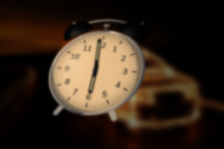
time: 5:59
